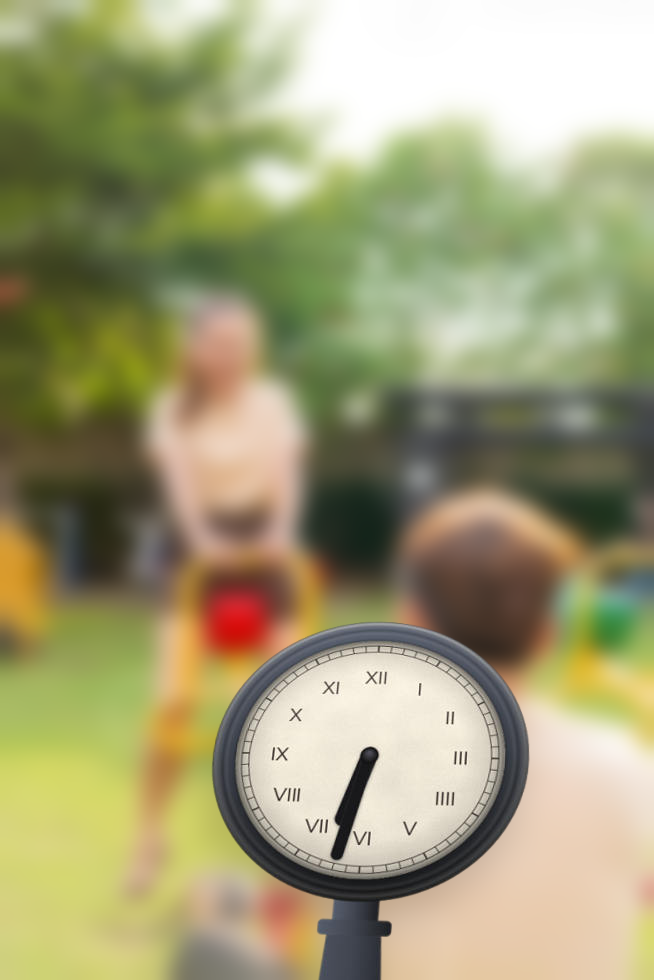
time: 6:32
